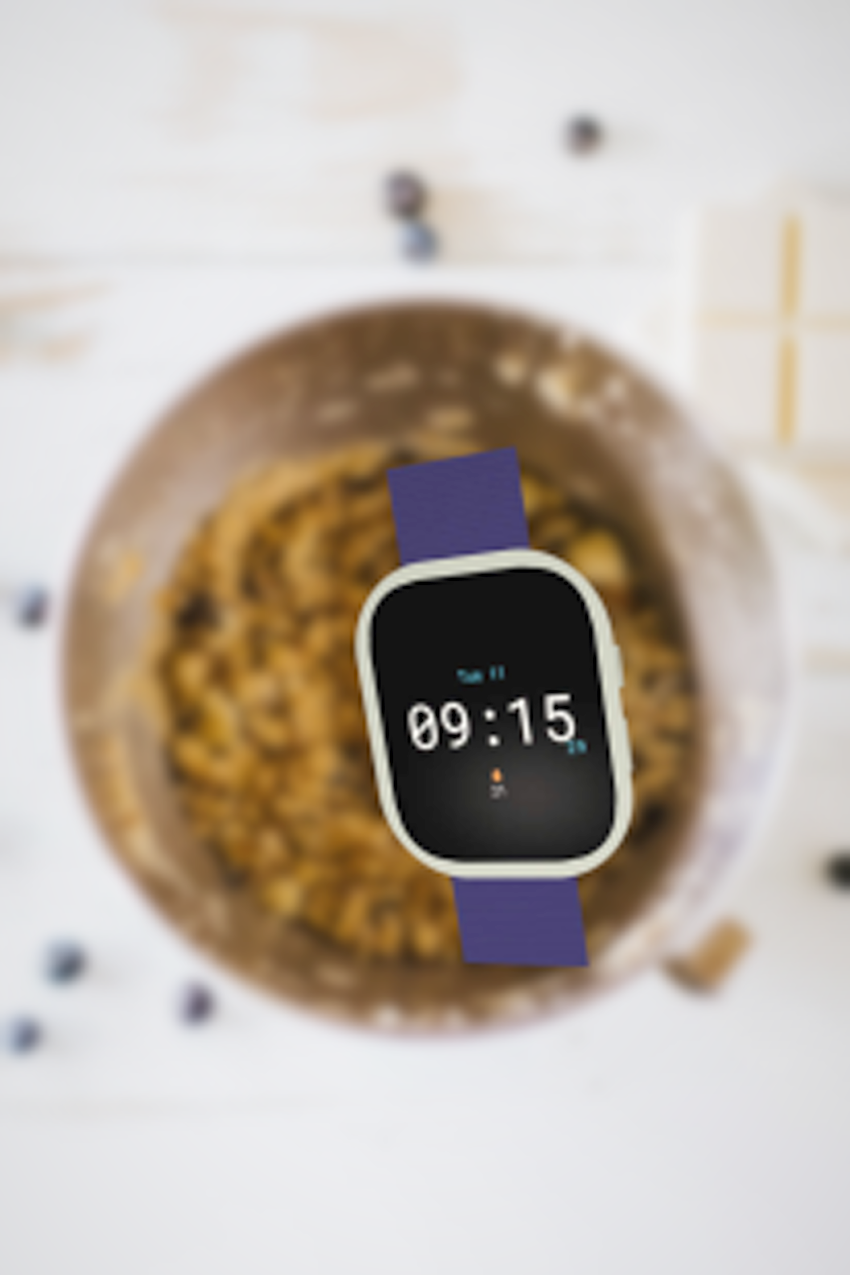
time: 9:15
